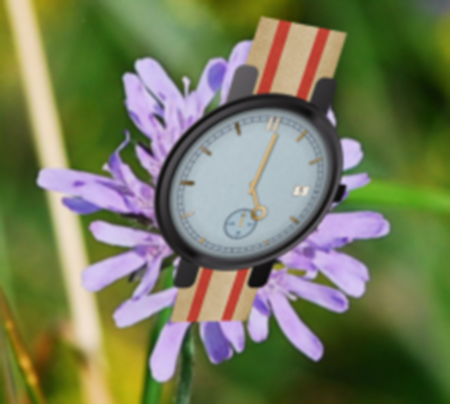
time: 5:01
